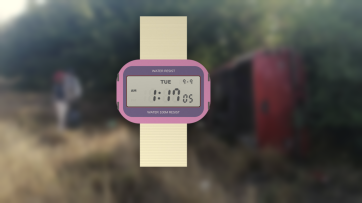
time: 1:17:05
